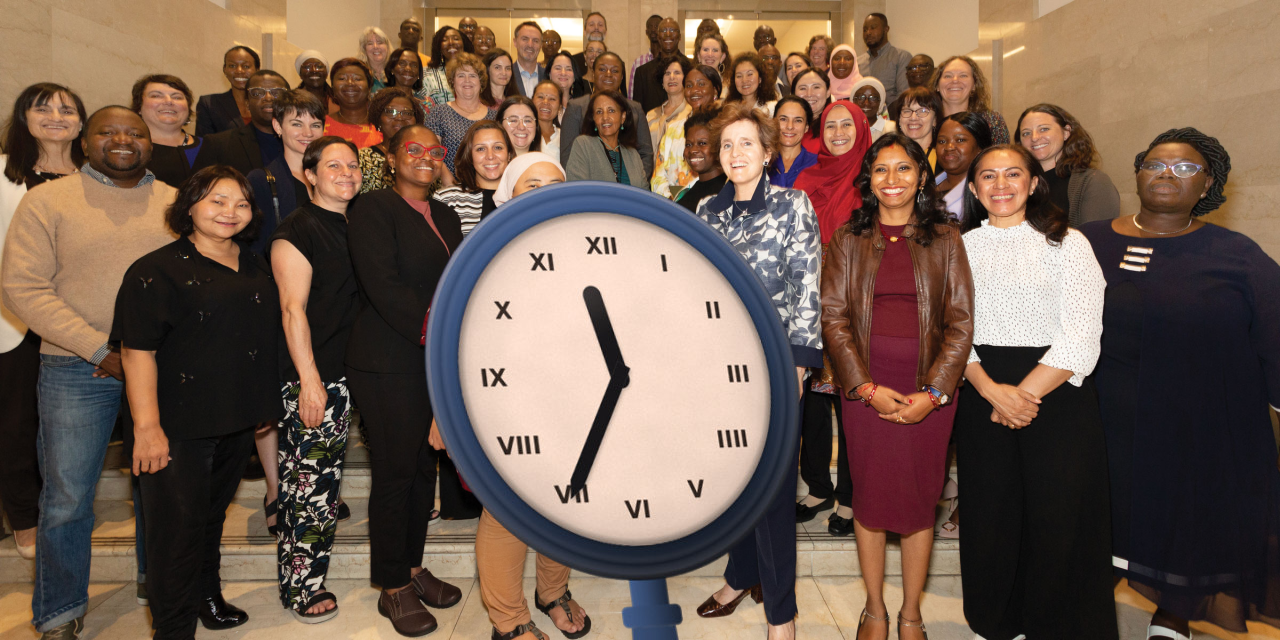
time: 11:35
